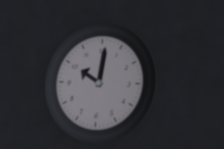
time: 10:01
